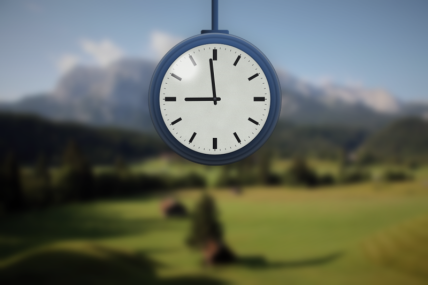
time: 8:59
